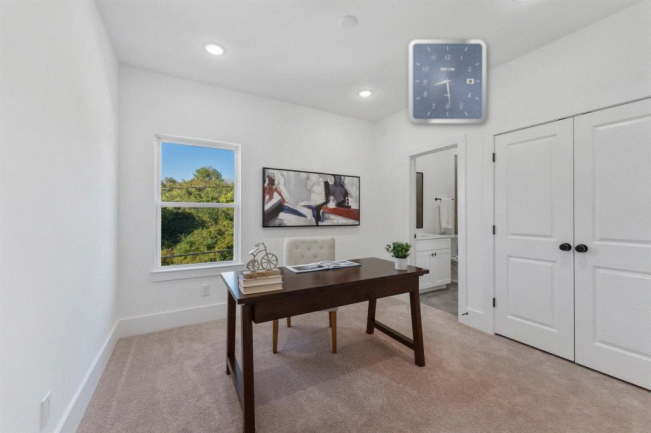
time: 8:29
